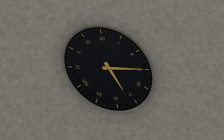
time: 5:15
